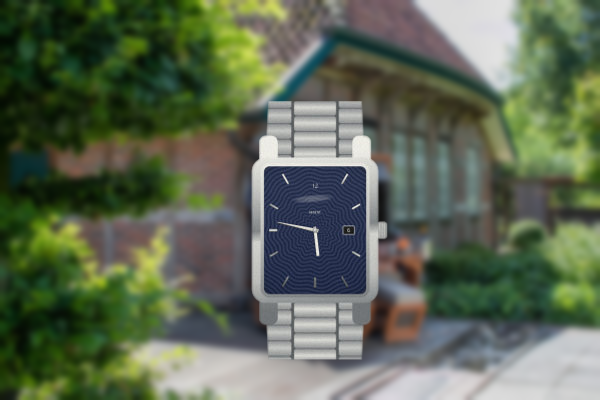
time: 5:47
